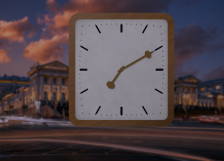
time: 7:10
